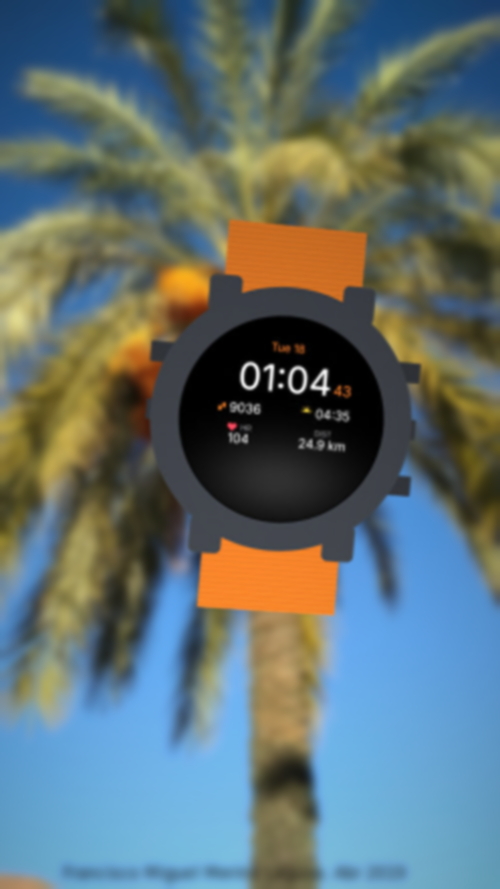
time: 1:04
